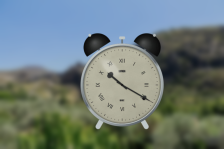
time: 10:20
